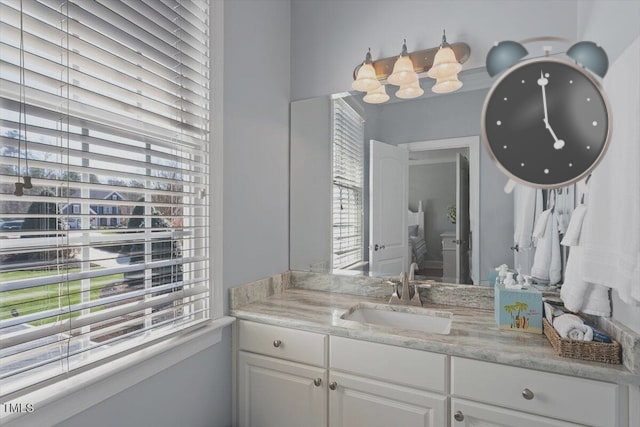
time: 4:59
